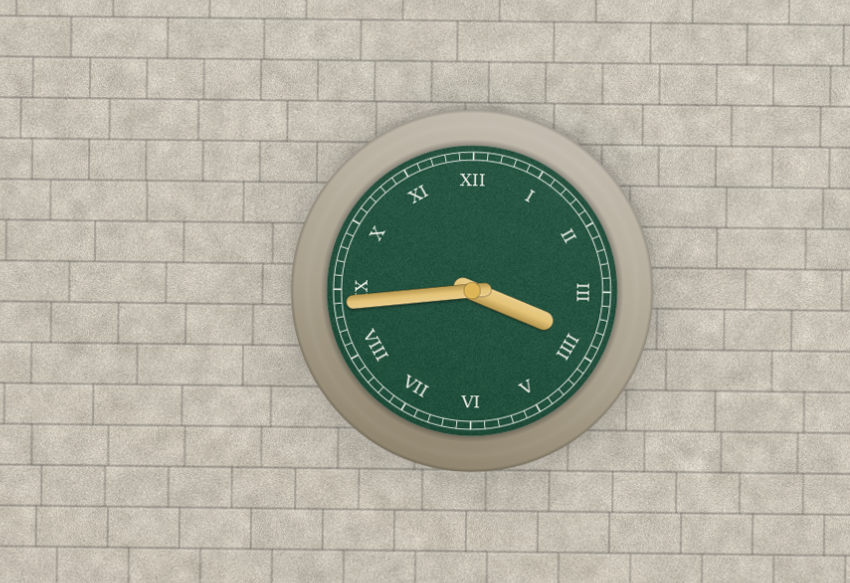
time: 3:44
